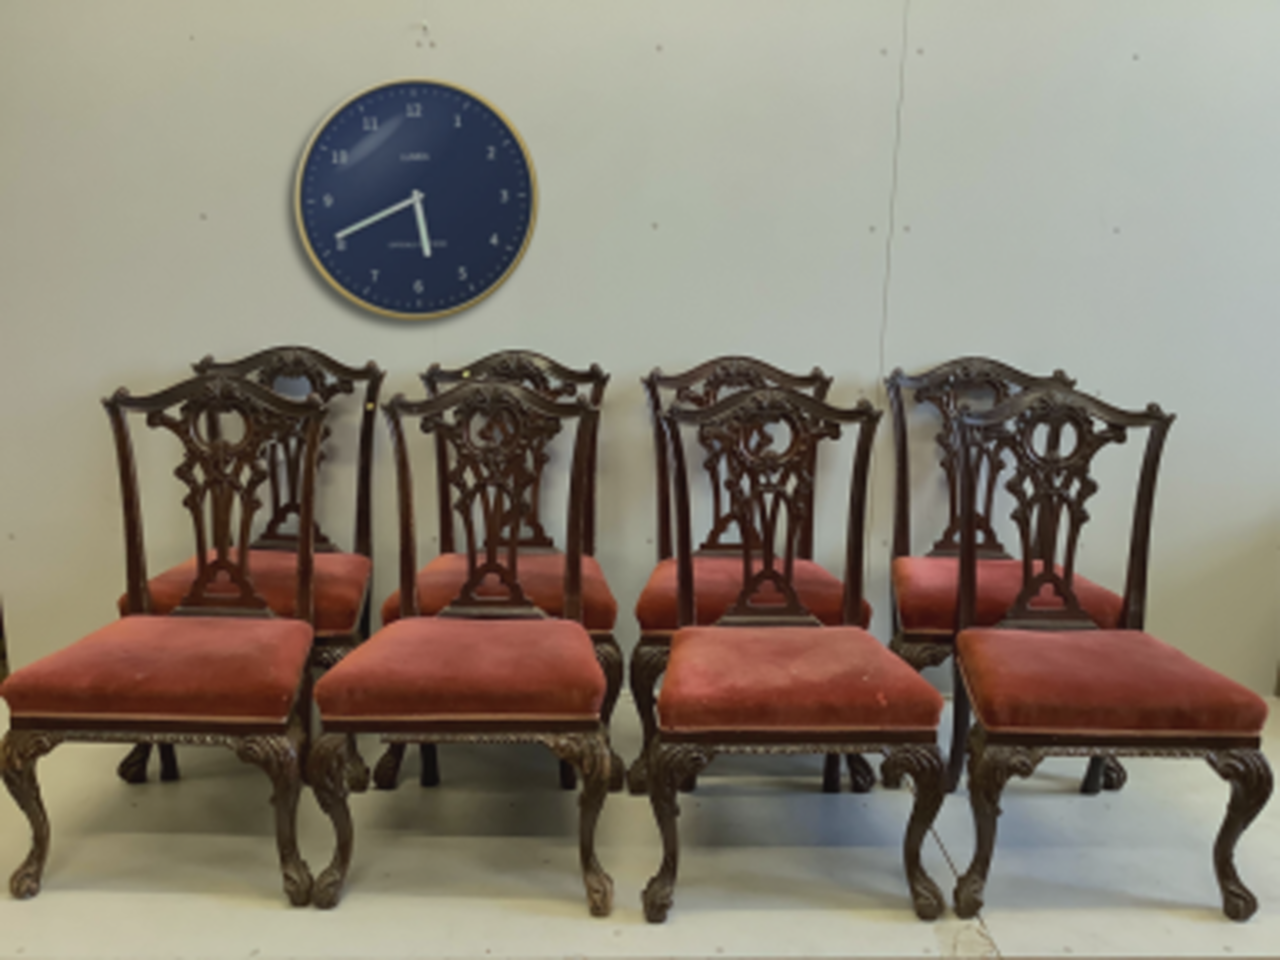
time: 5:41
